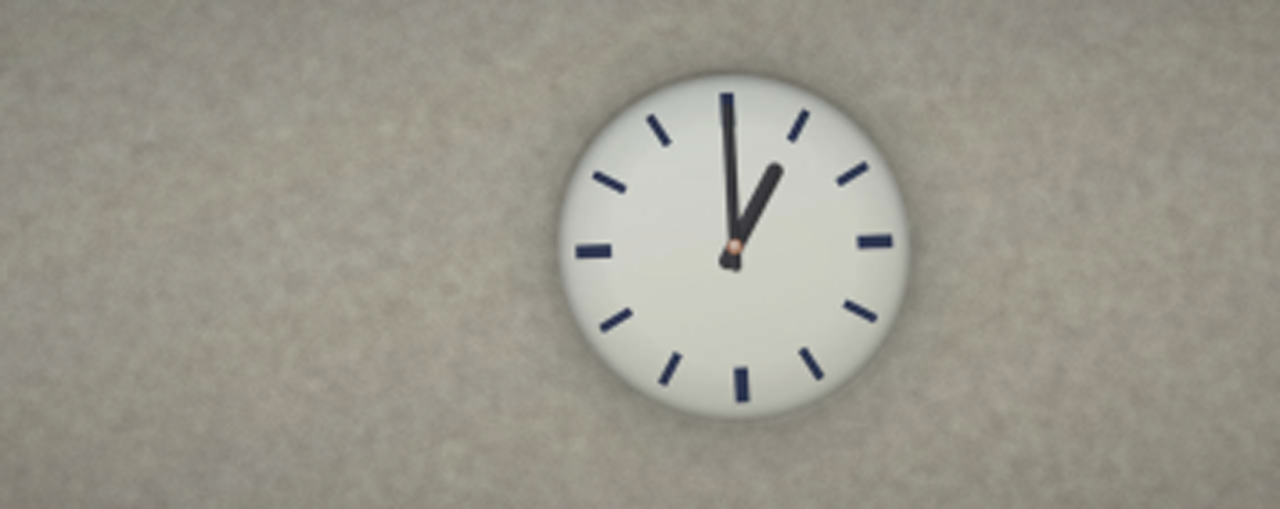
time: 1:00
